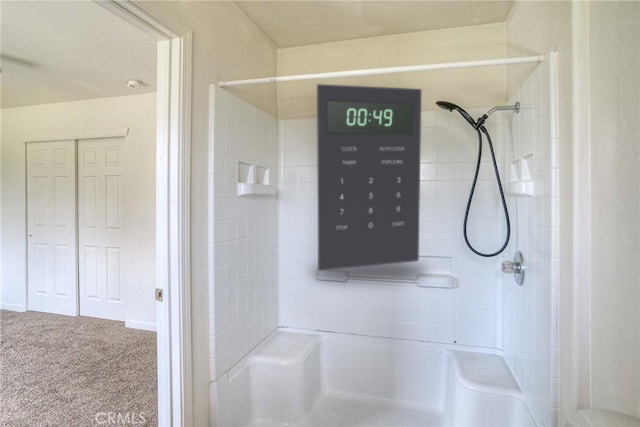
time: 0:49
